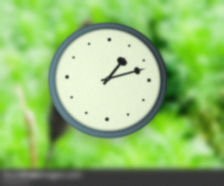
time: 1:12
